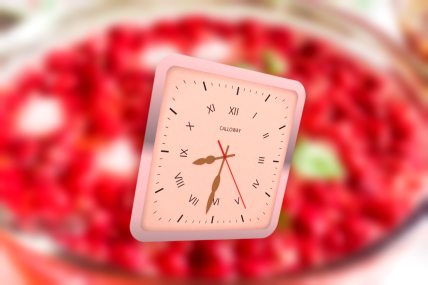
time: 8:31:24
